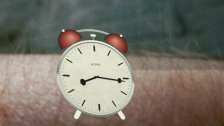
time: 8:16
